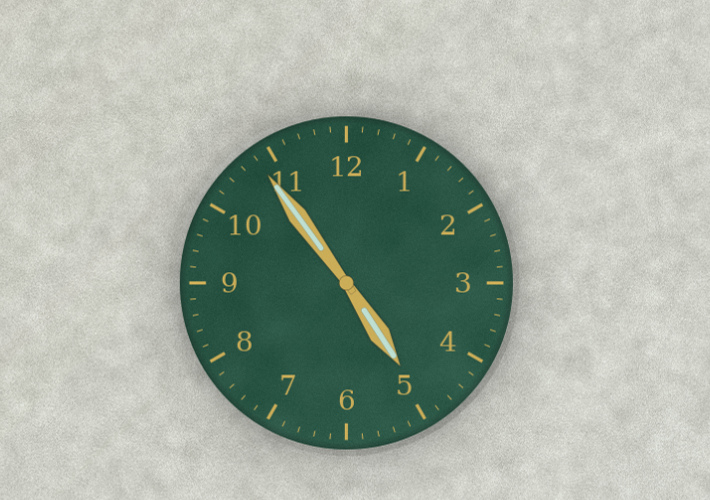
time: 4:54
